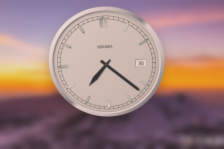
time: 7:22
